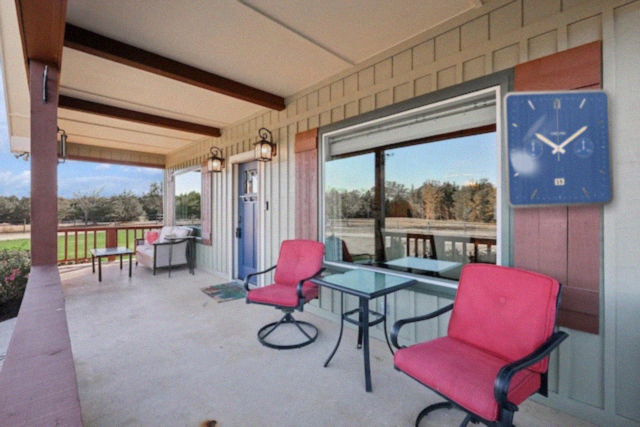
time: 10:09
